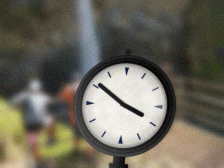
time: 3:51
